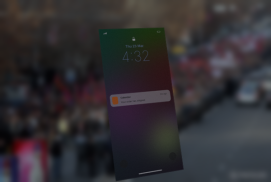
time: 4:32
